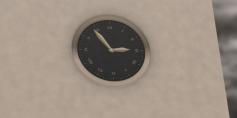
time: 2:54
